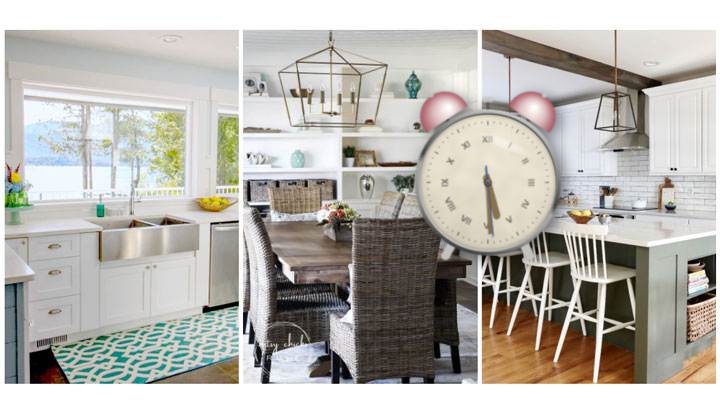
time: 5:29:29
